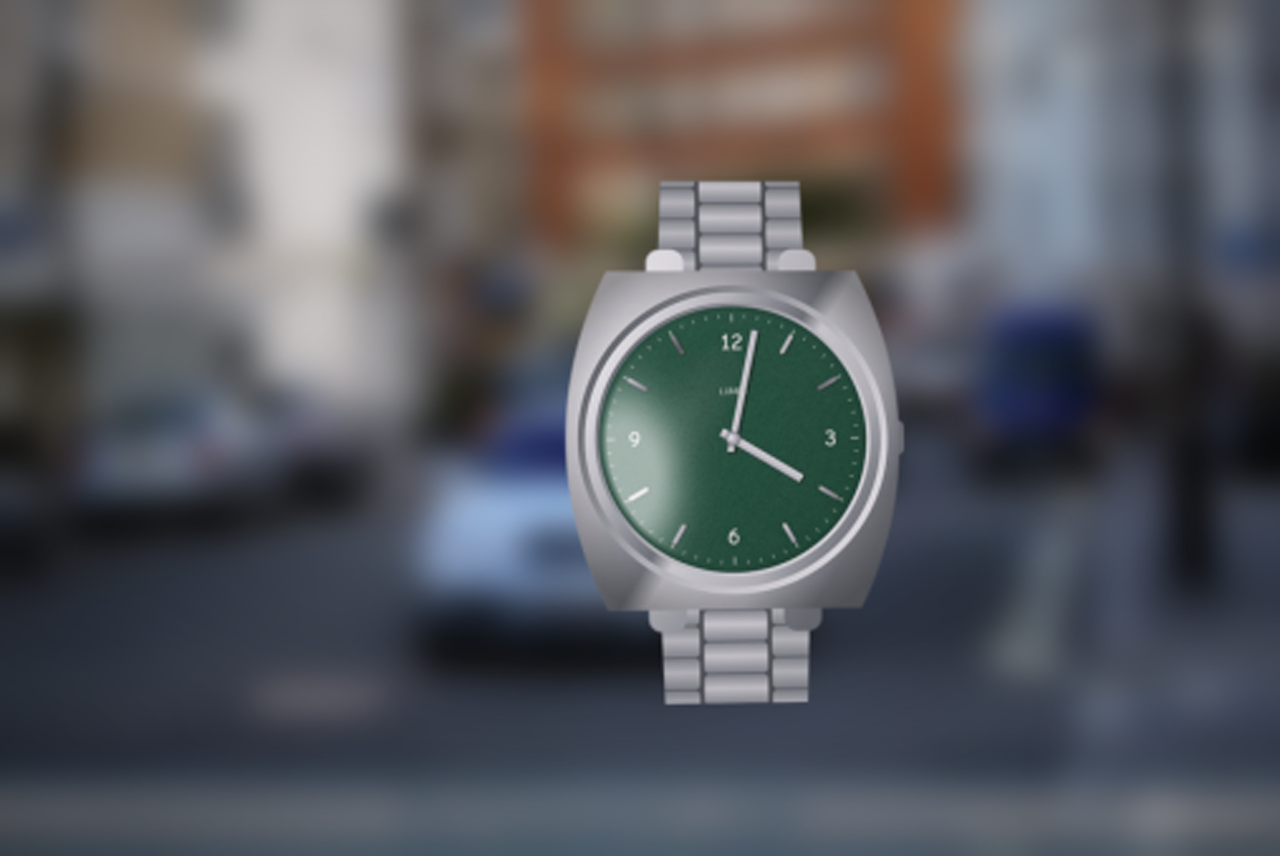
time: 4:02
